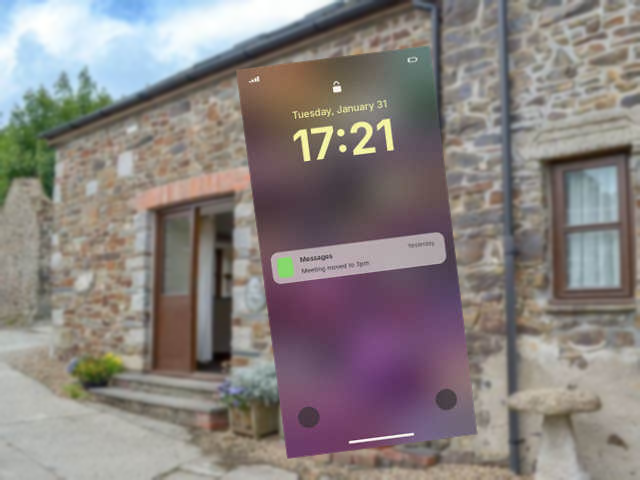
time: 17:21
